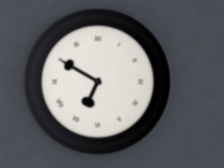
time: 6:50
